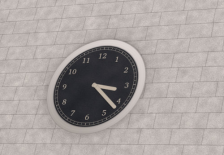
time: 3:22
